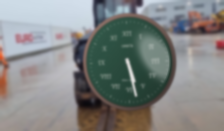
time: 5:28
